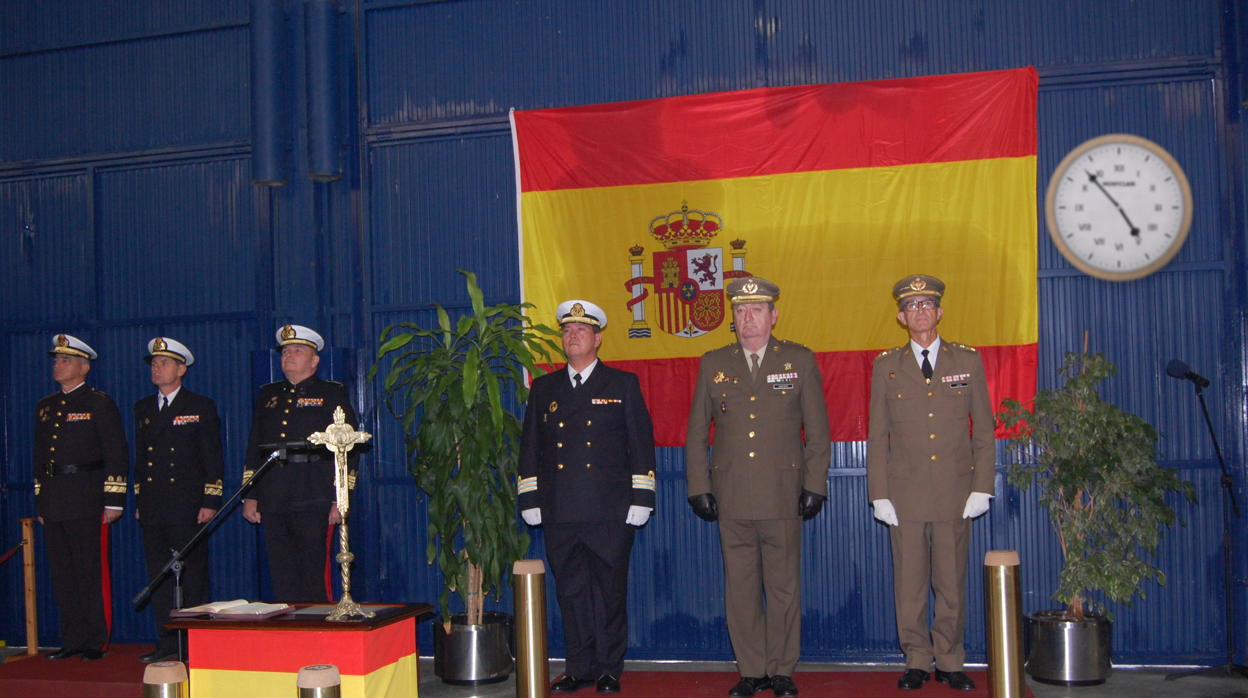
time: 4:53
